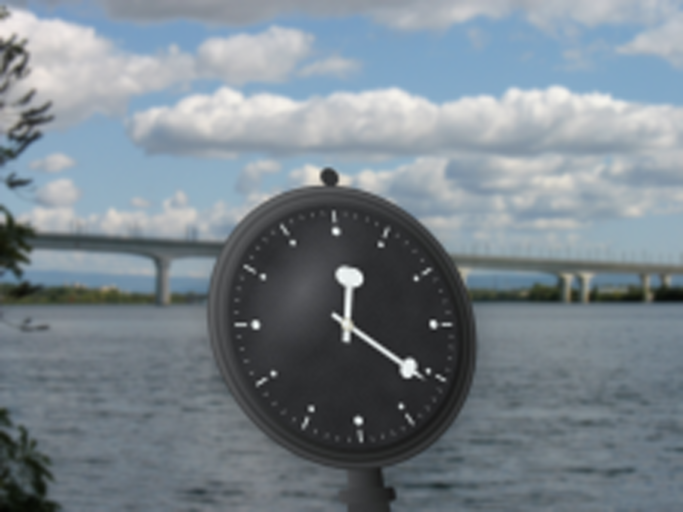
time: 12:21
